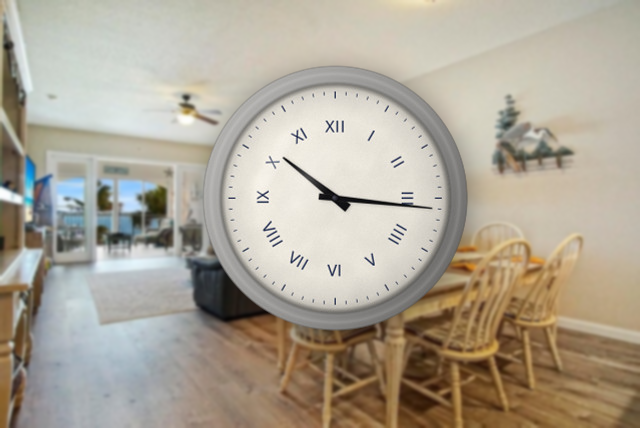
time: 10:16
